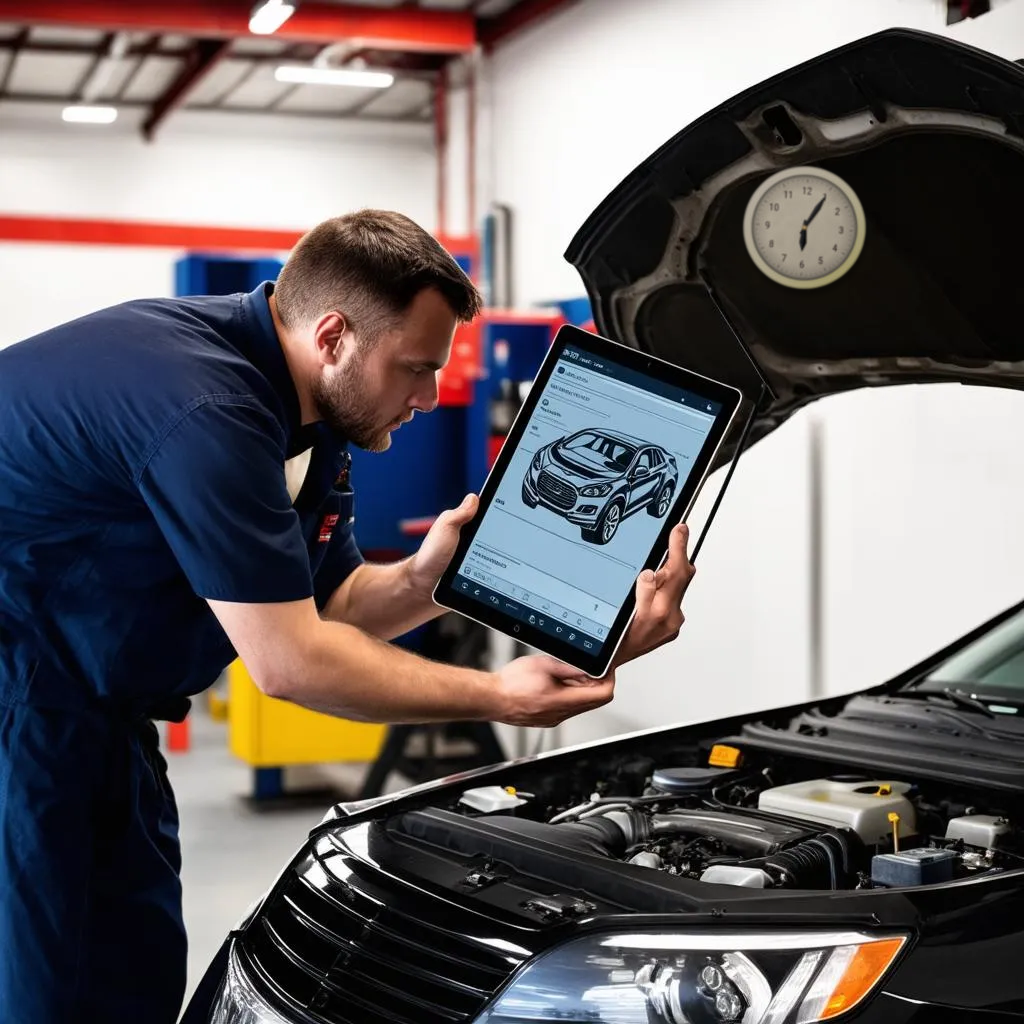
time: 6:05
